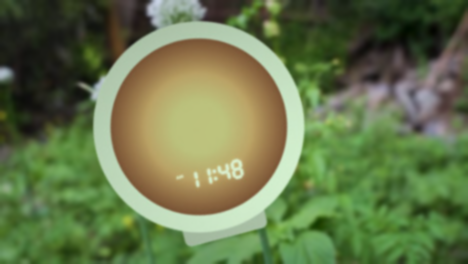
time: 11:48
